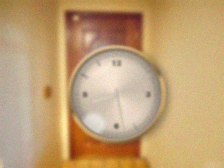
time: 8:28
